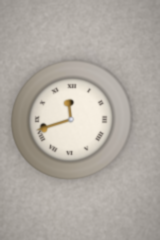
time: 11:42
